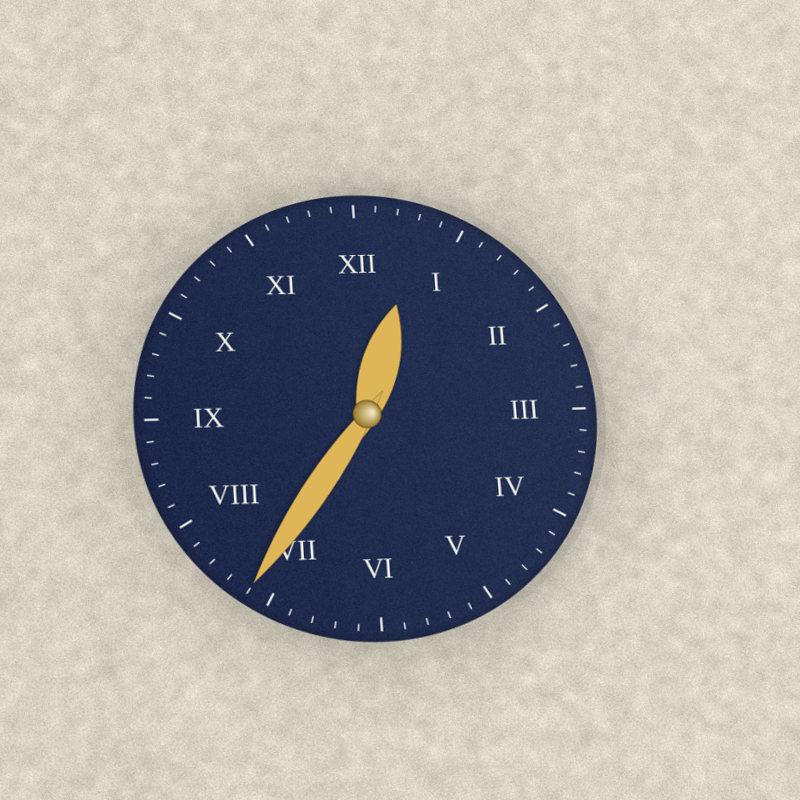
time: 12:36
